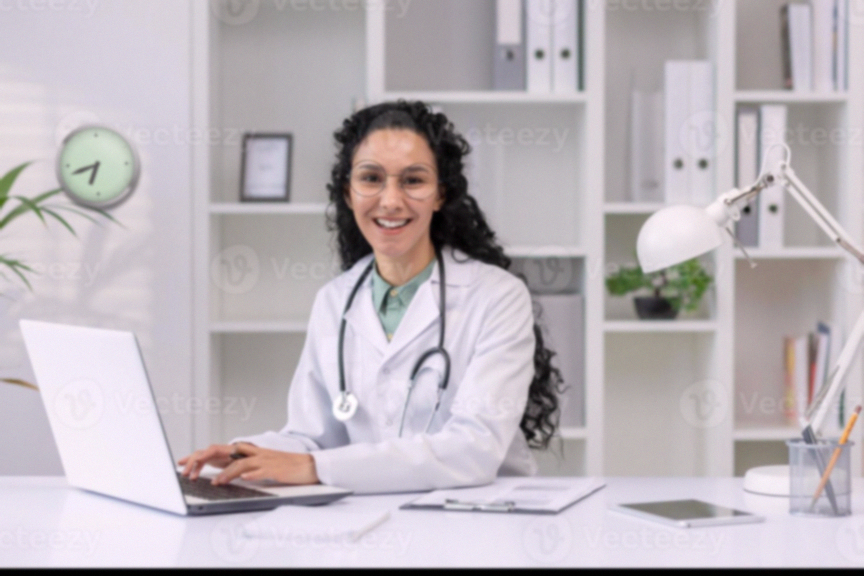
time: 6:42
